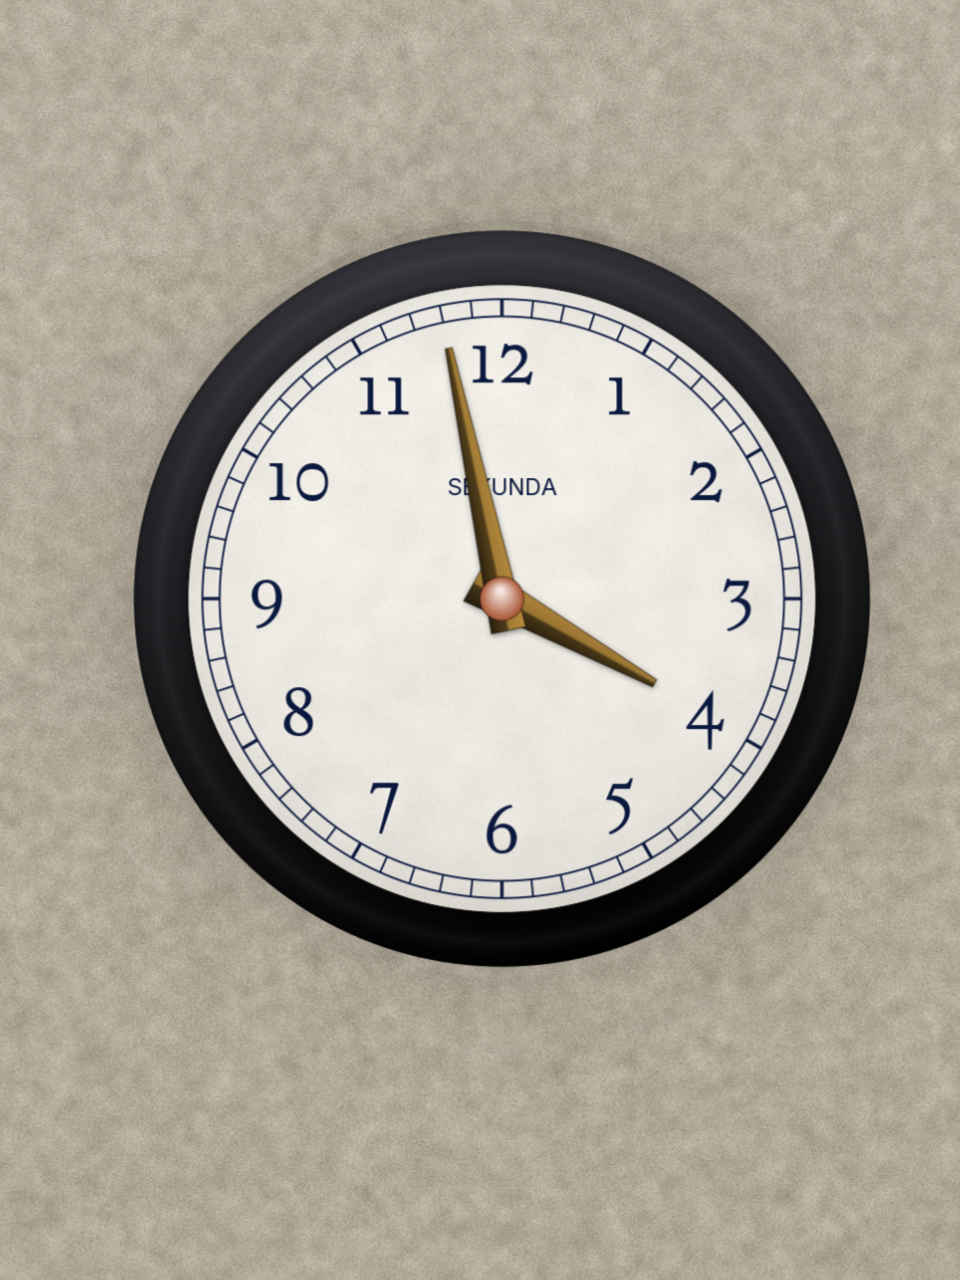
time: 3:58
